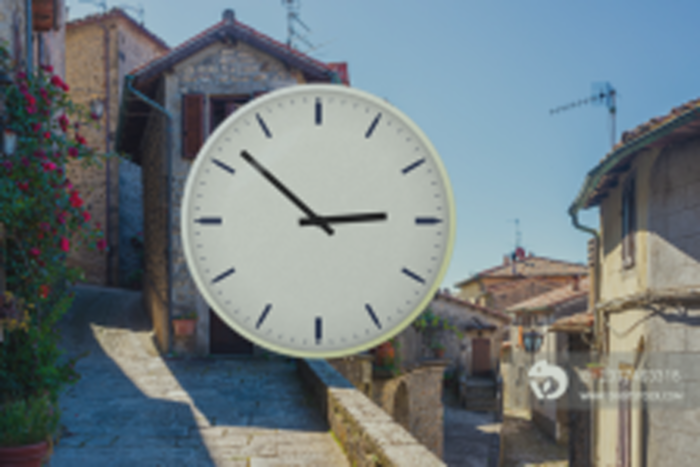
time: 2:52
